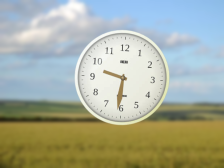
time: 9:31
